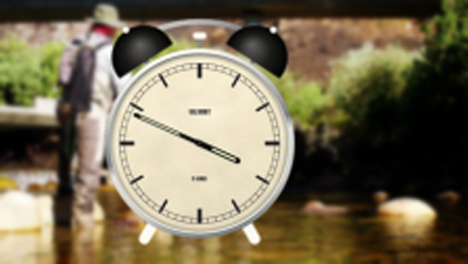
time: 3:49
